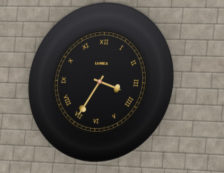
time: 3:35
